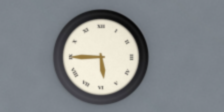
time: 5:45
